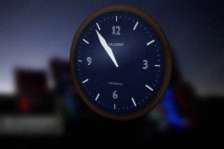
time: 10:54
